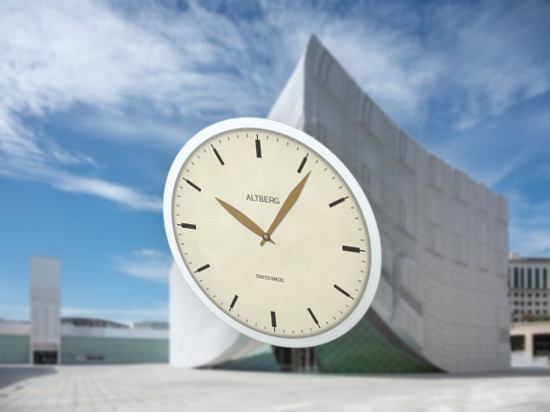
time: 10:06
